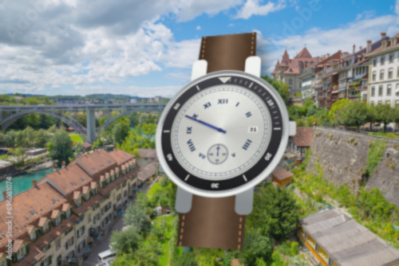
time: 9:49
